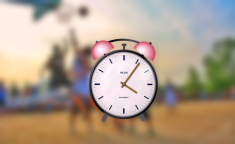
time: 4:06
